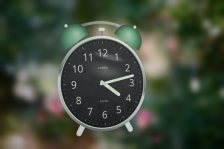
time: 4:13
